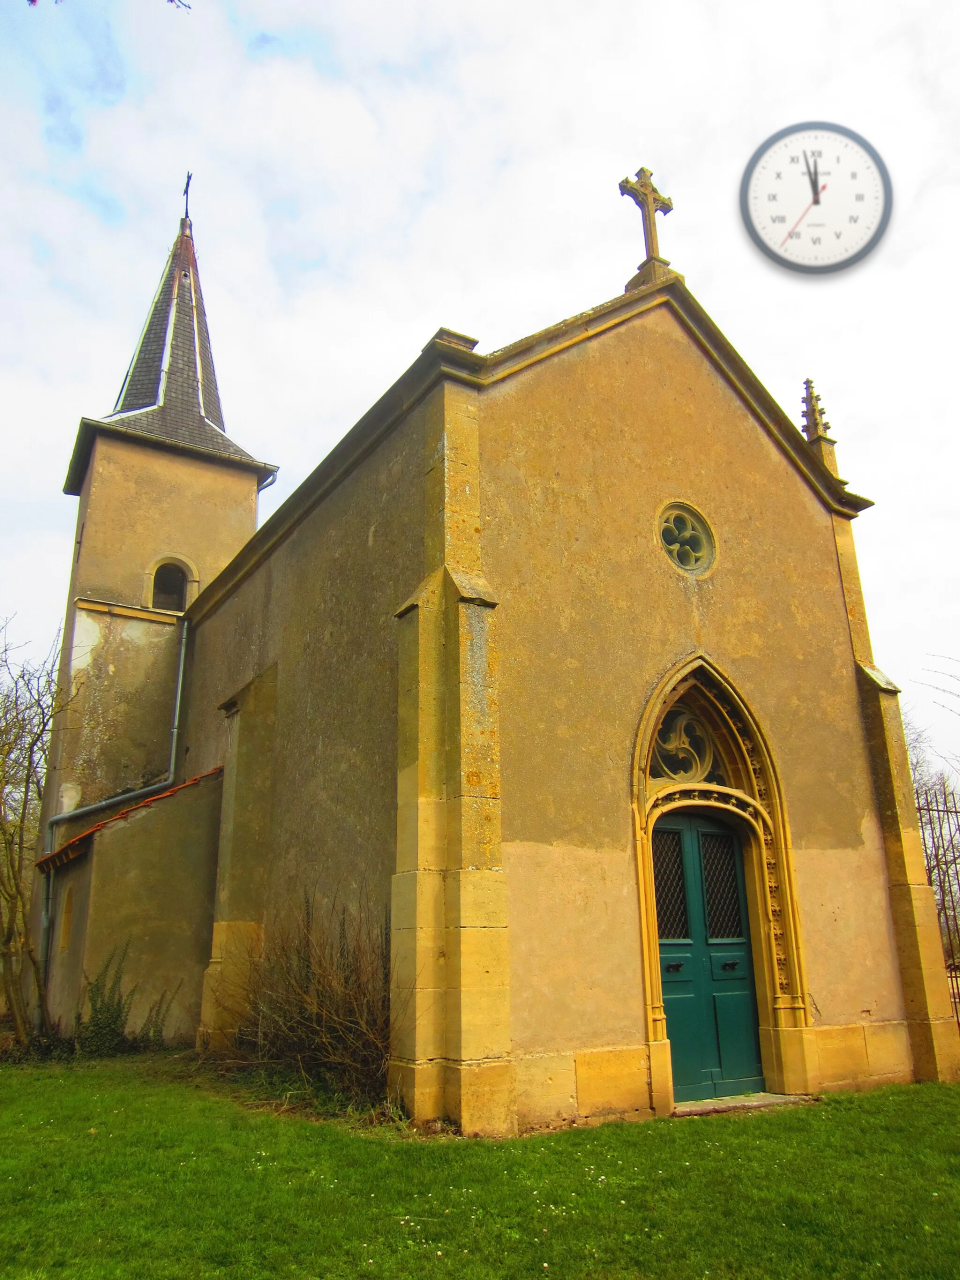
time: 11:57:36
